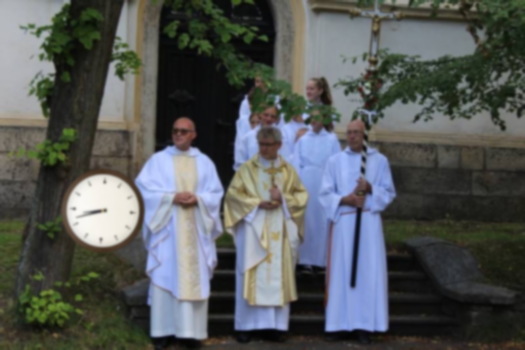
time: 8:42
